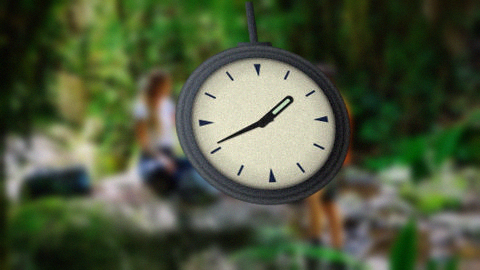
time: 1:41
